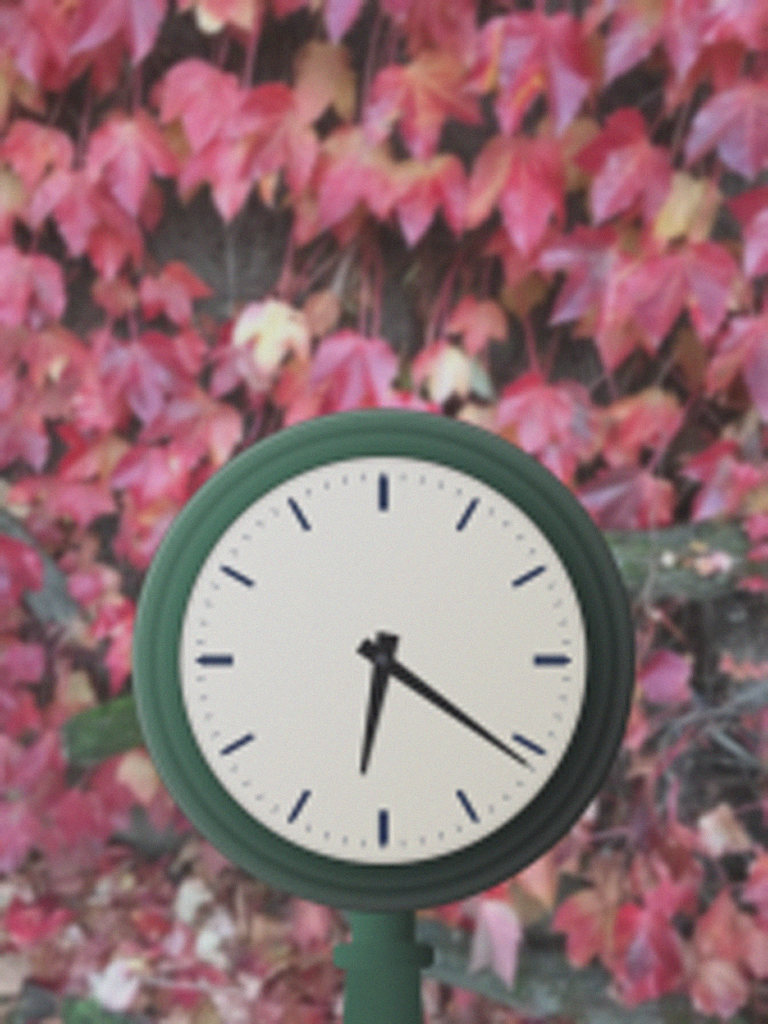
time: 6:21
